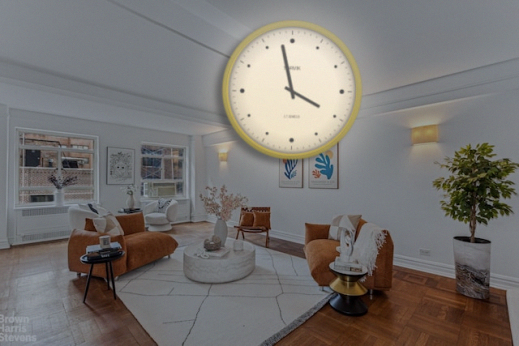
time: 3:58
